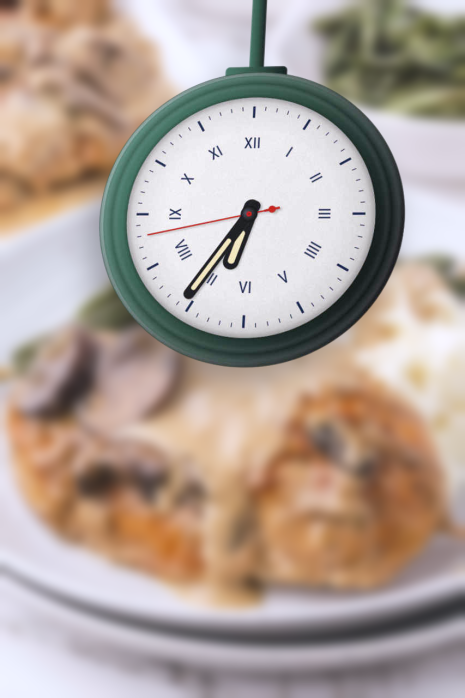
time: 6:35:43
